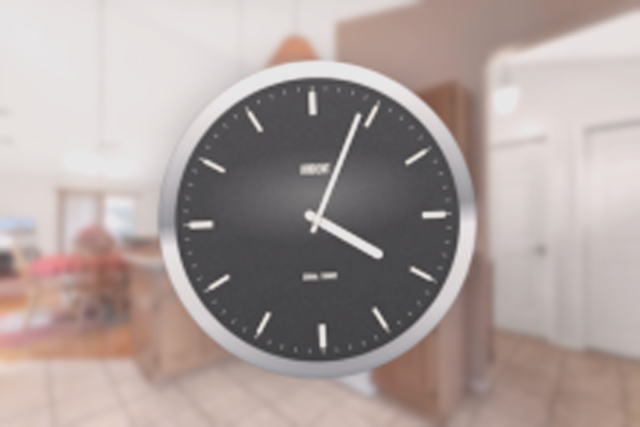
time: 4:04
